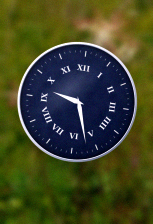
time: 9:27
